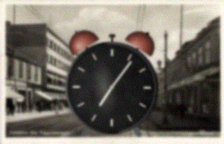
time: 7:06
